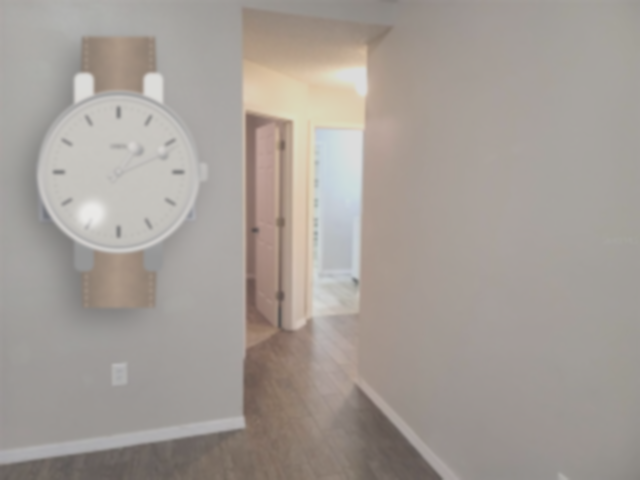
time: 1:11
